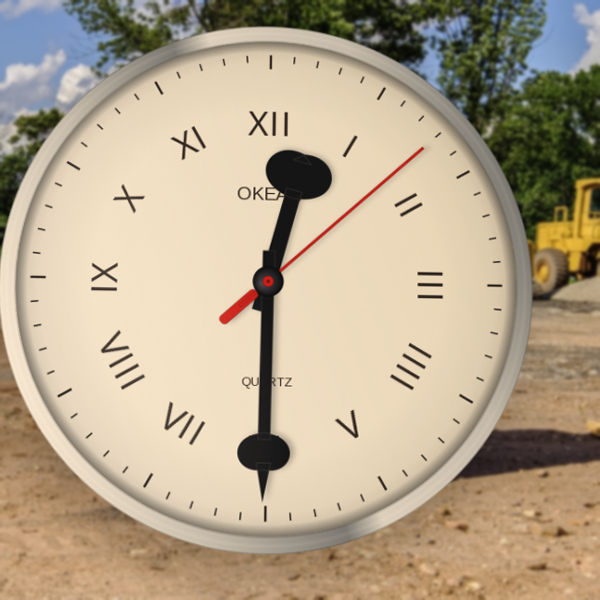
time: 12:30:08
